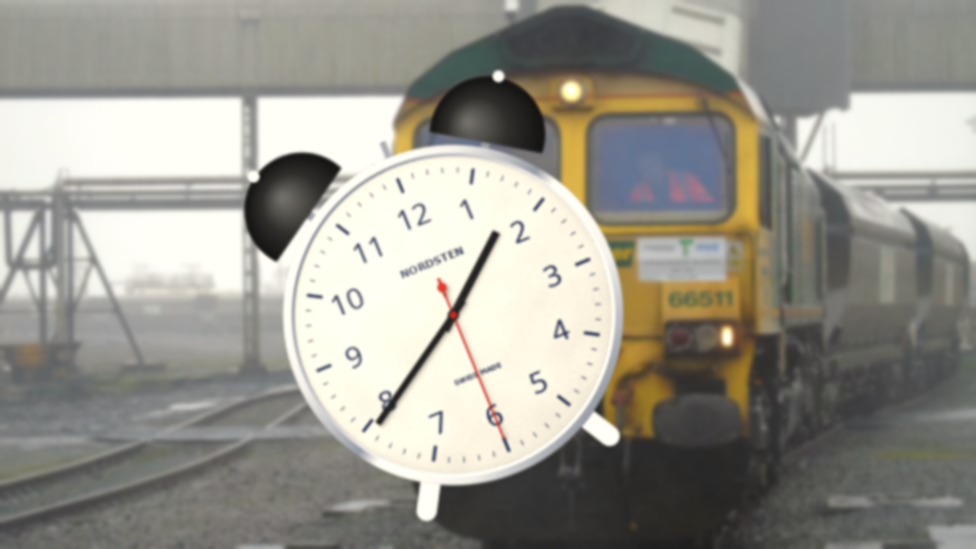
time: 1:39:30
